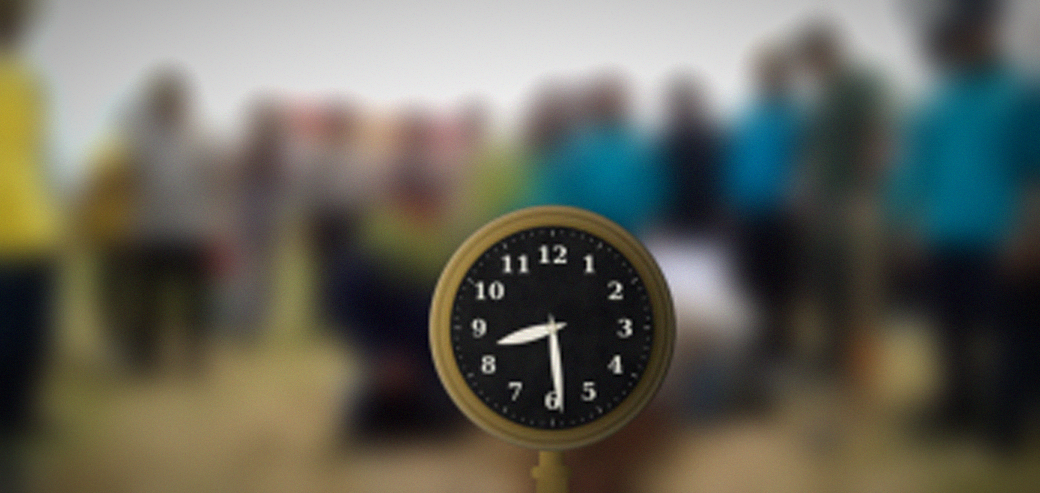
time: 8:29
